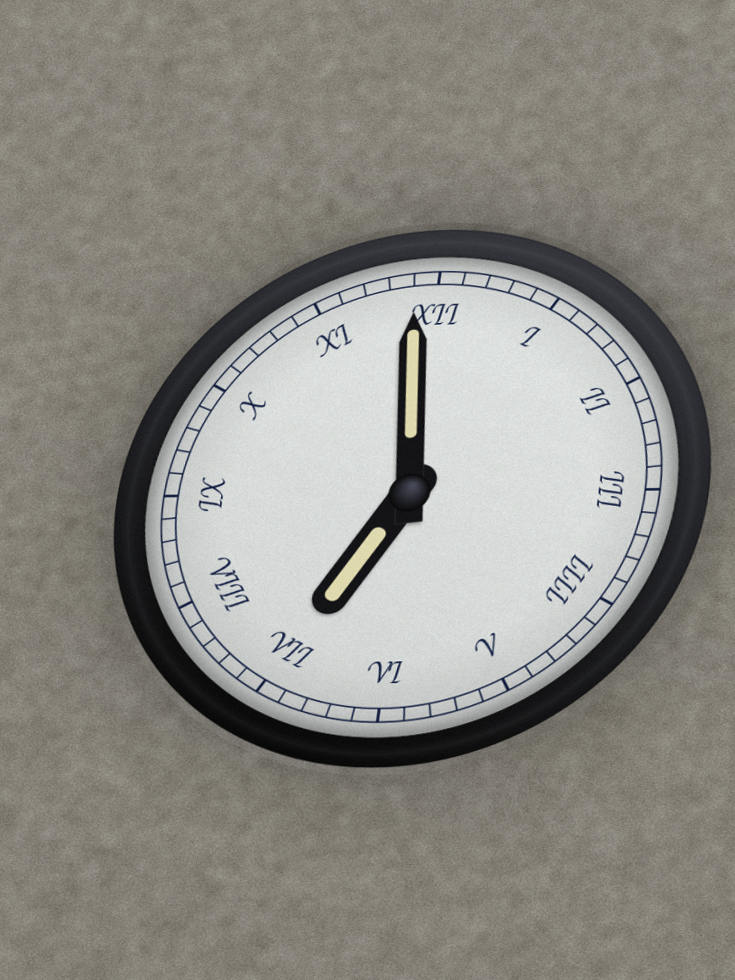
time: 6:59
